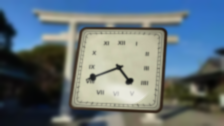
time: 4:41
